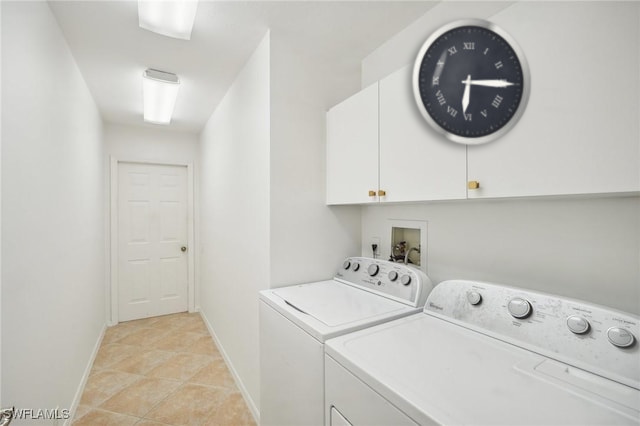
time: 6:15
